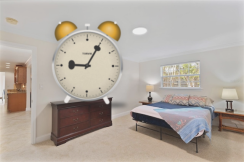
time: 9:05
